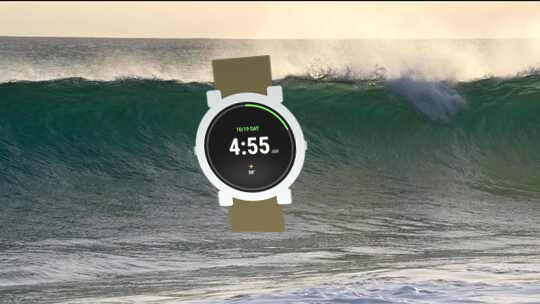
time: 4:55
